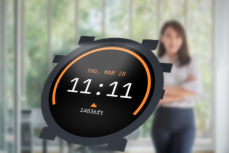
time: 11:11
